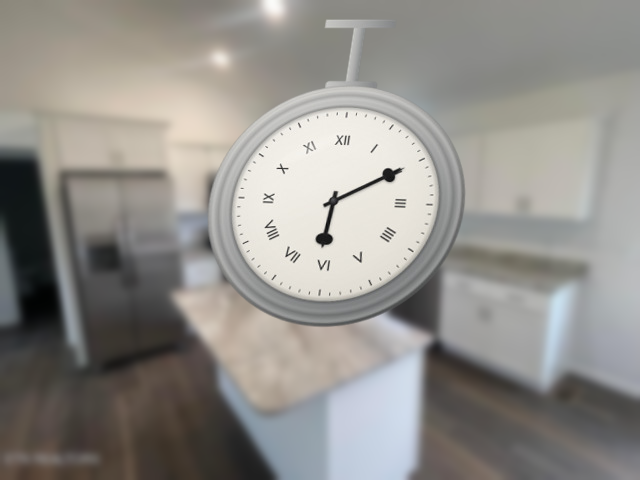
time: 6:10
